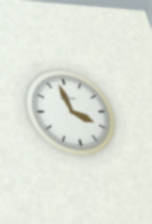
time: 3:58
